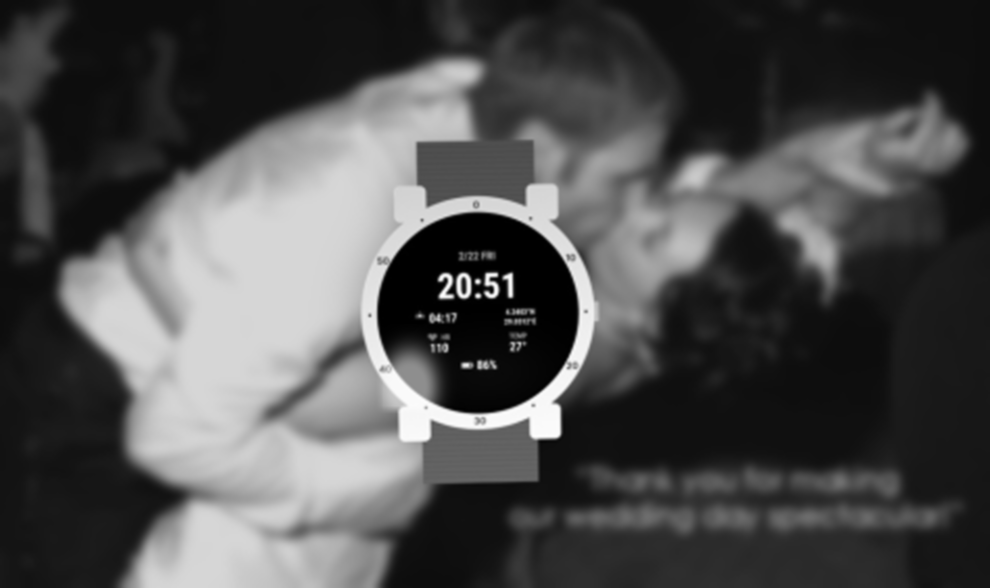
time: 20:51
